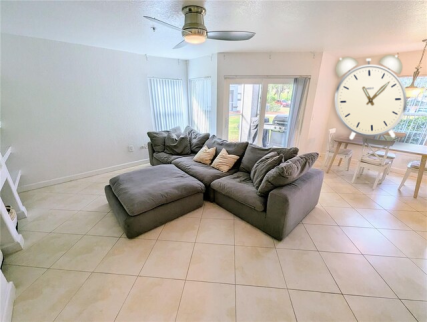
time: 11:08
